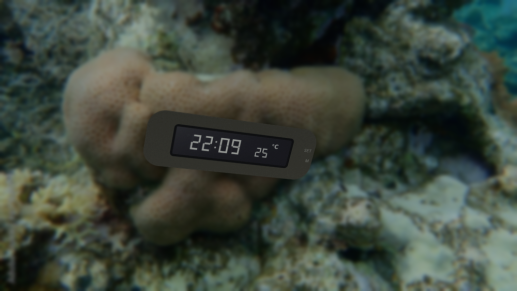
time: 22:09
